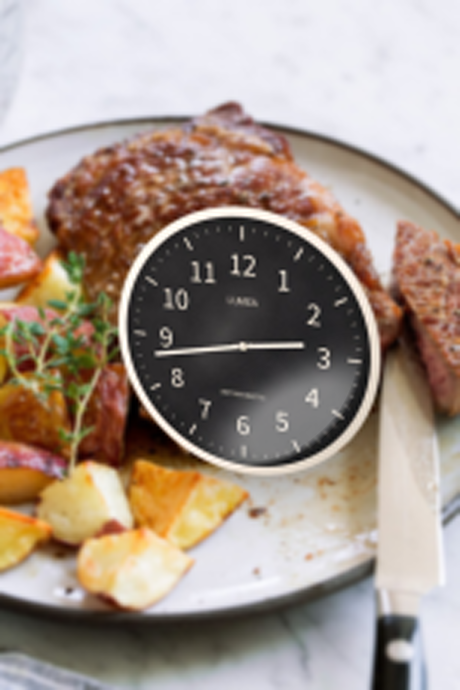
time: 2:43
